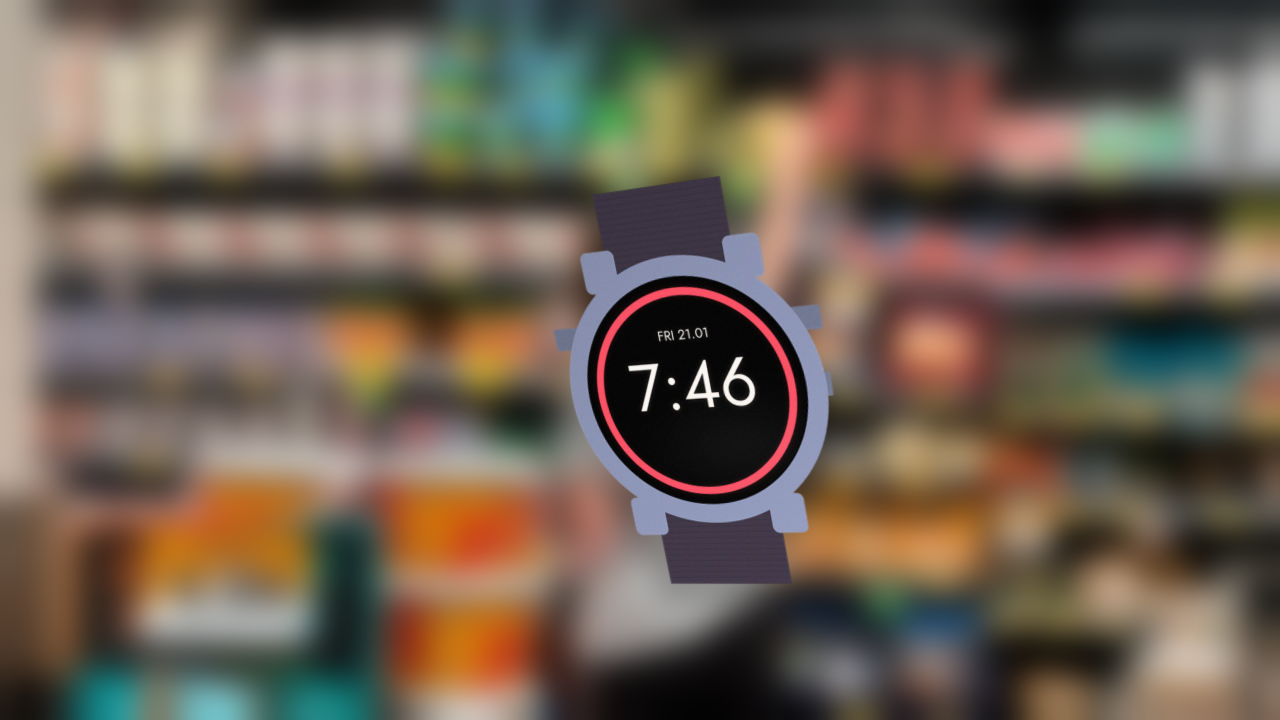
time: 7:46
